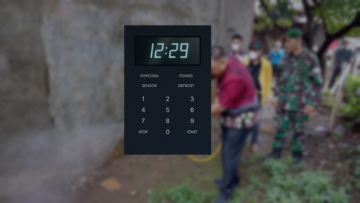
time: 12:29
